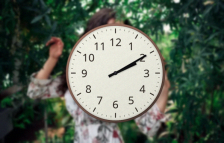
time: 2:10
